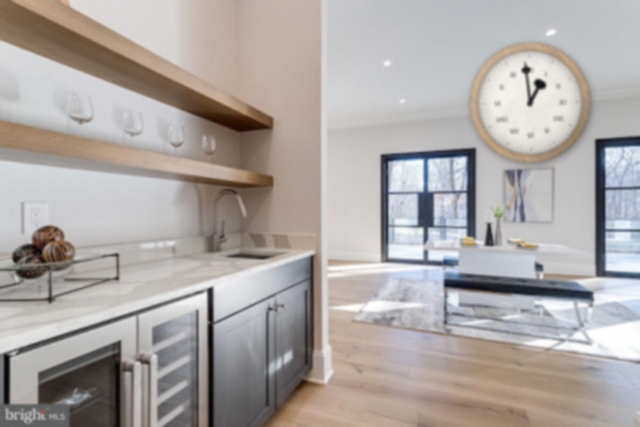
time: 12:59
